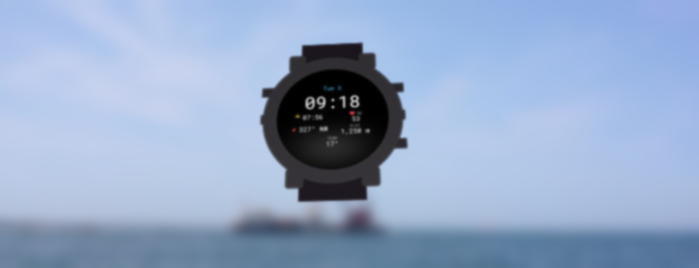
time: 9:18
